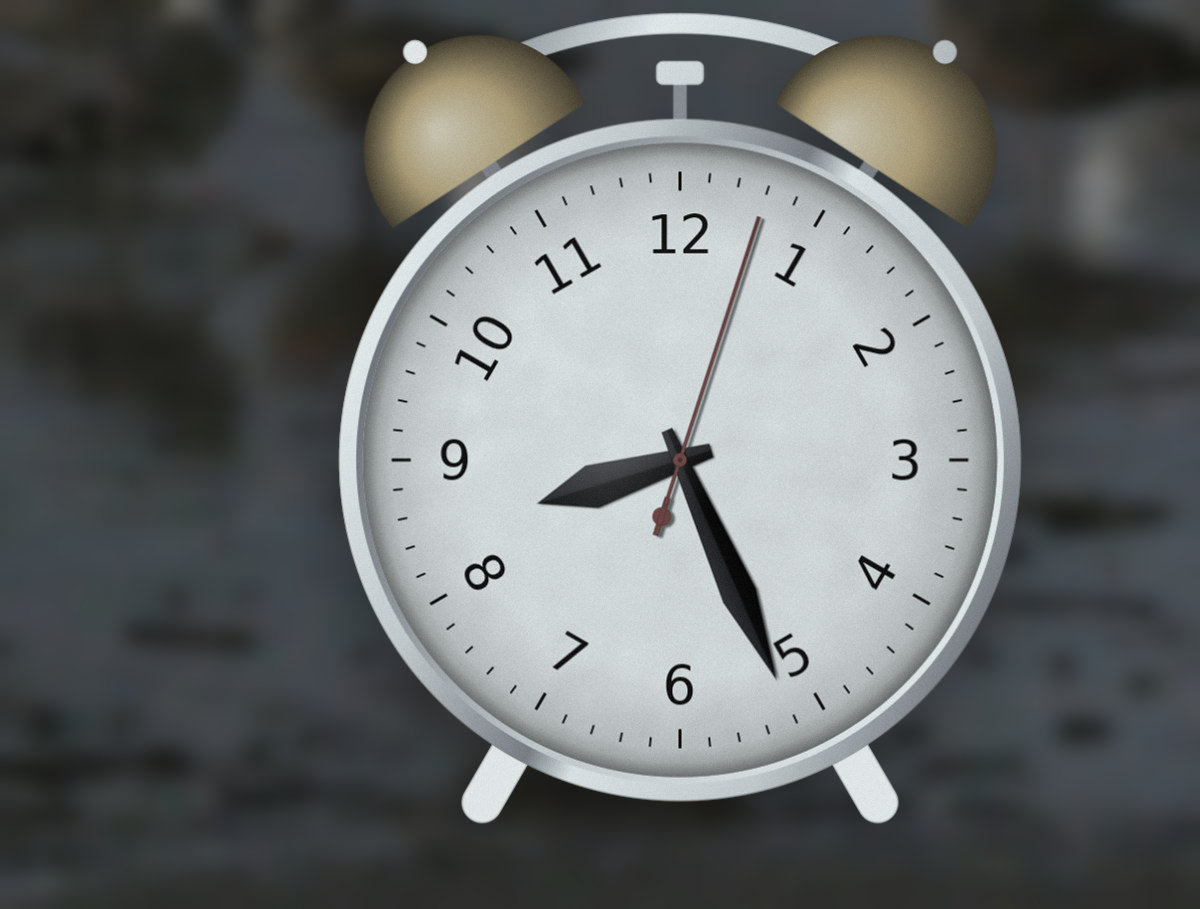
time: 8:26:03
